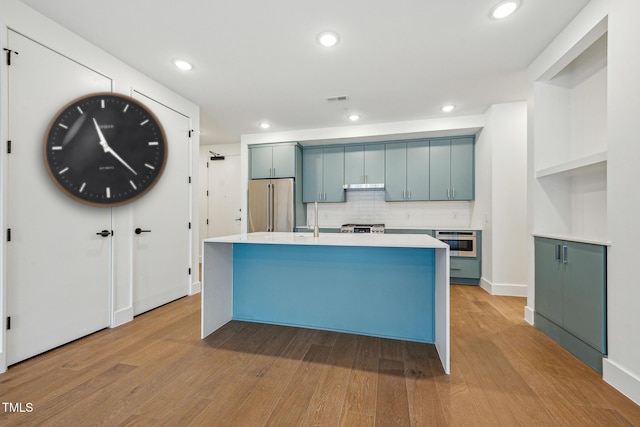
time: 11:23
